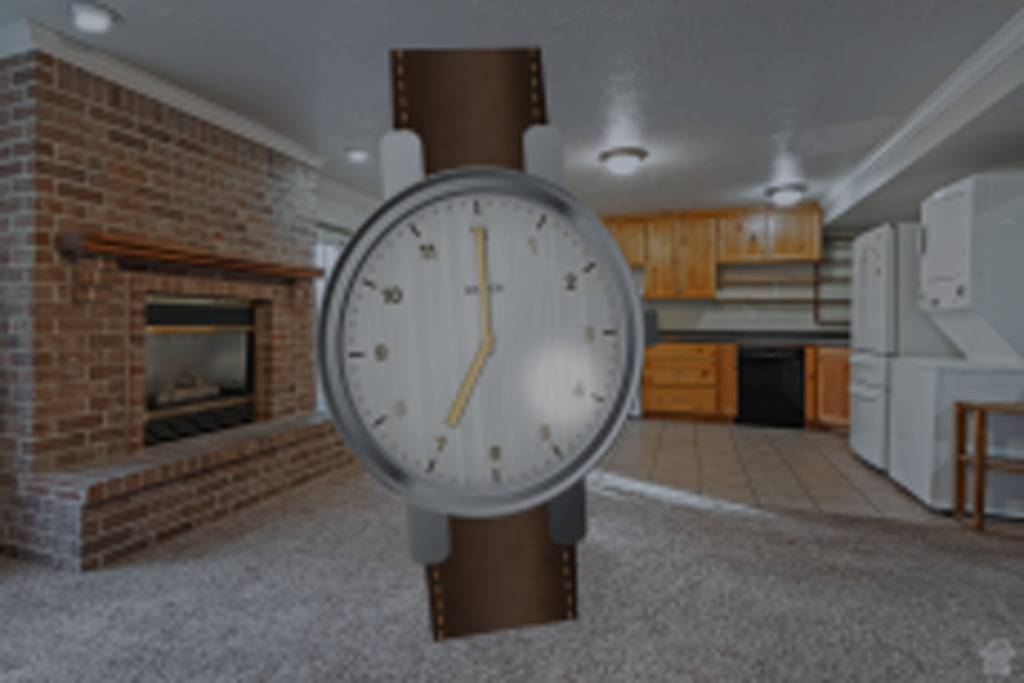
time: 7:00
